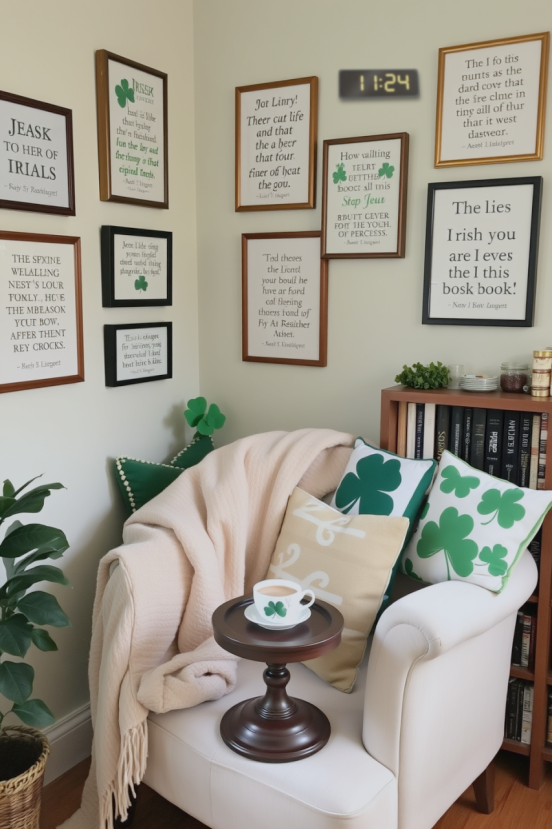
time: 11:24
